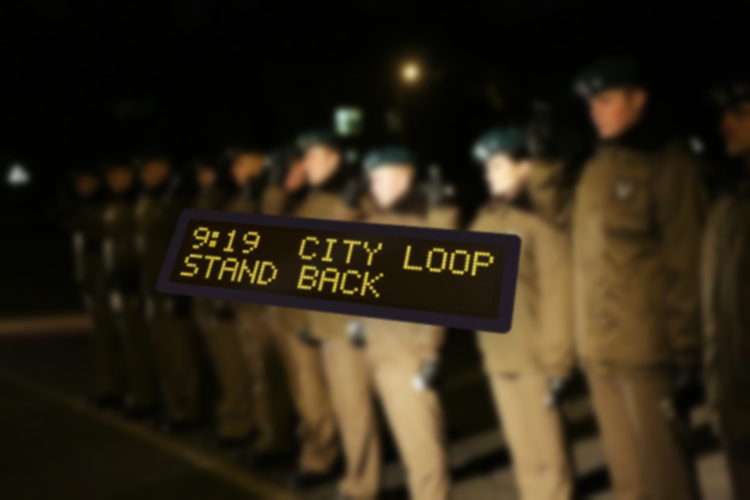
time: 9:19
